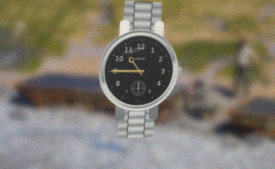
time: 10:45
